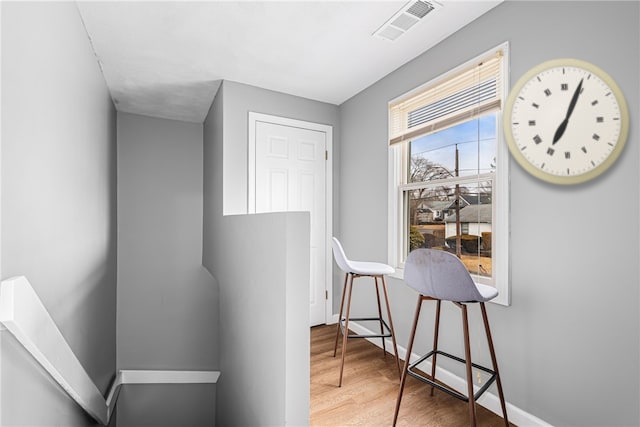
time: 7:04
